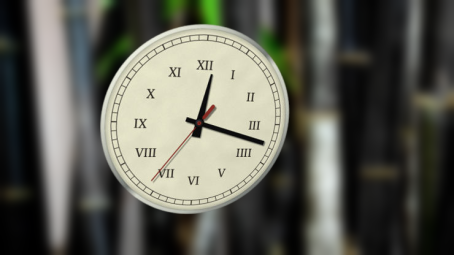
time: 12:17:36
